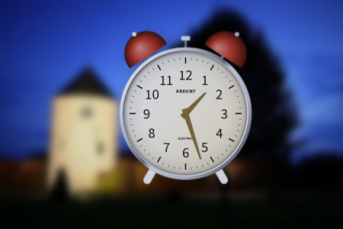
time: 1:27
